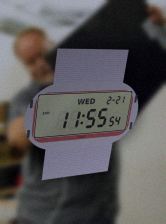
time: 11:55:54
